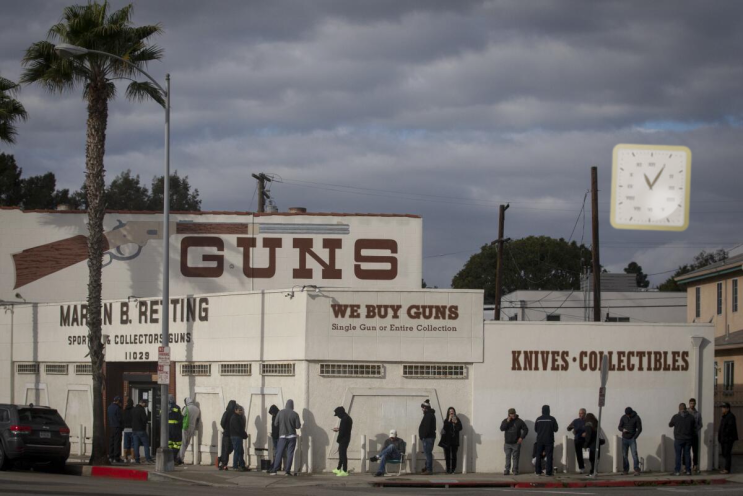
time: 11:05
